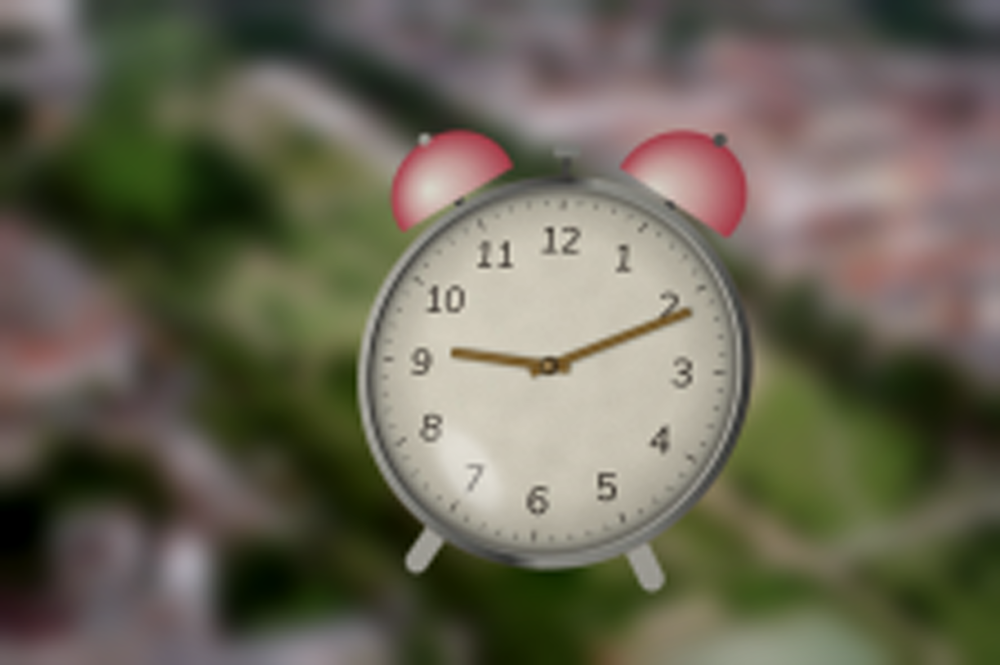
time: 9:11
